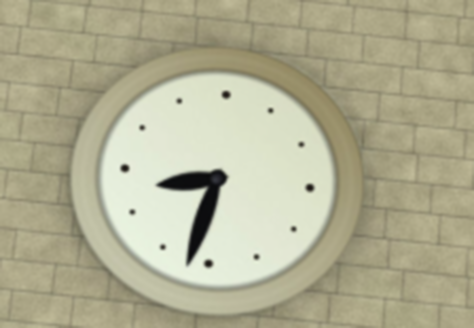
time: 8:32
